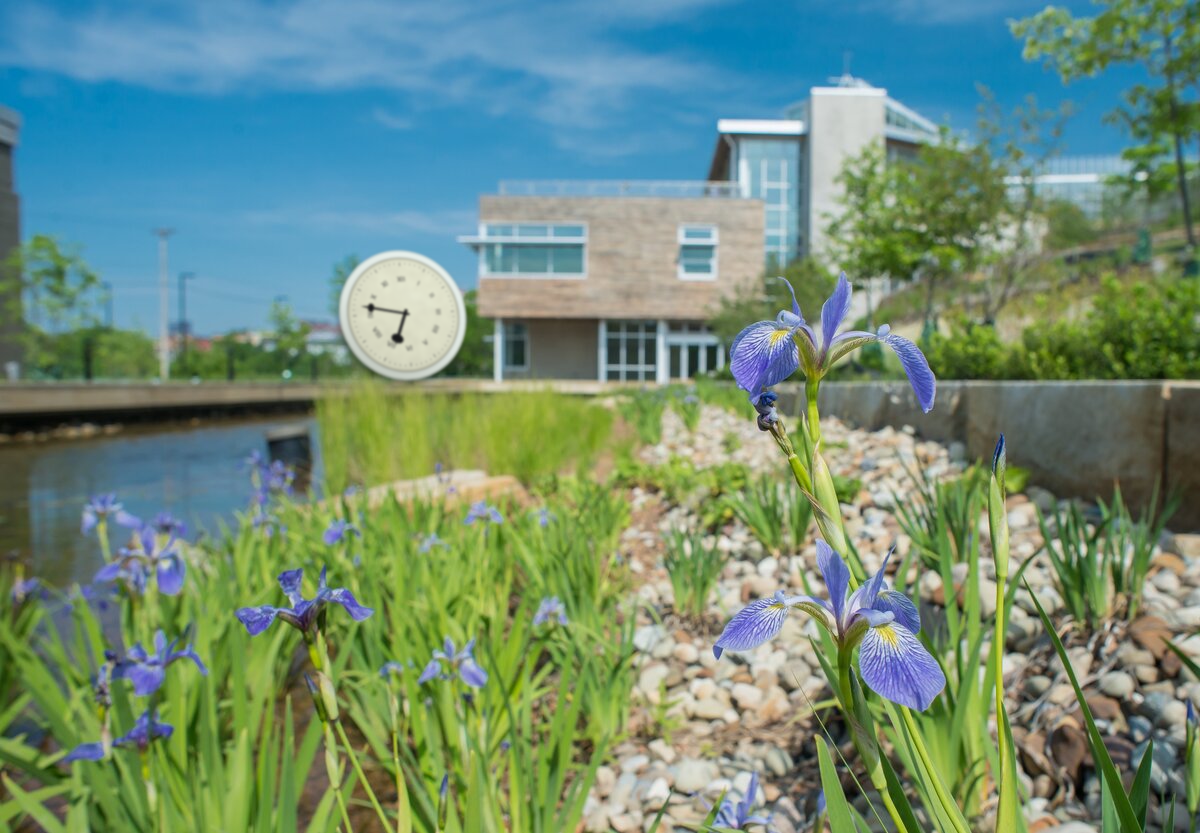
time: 6:47
